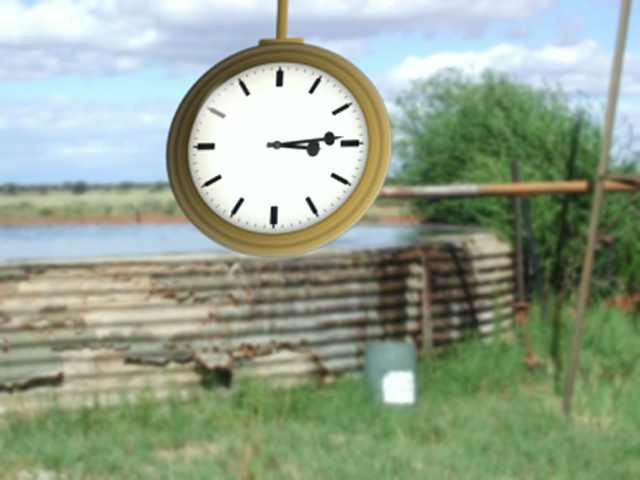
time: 3:14
